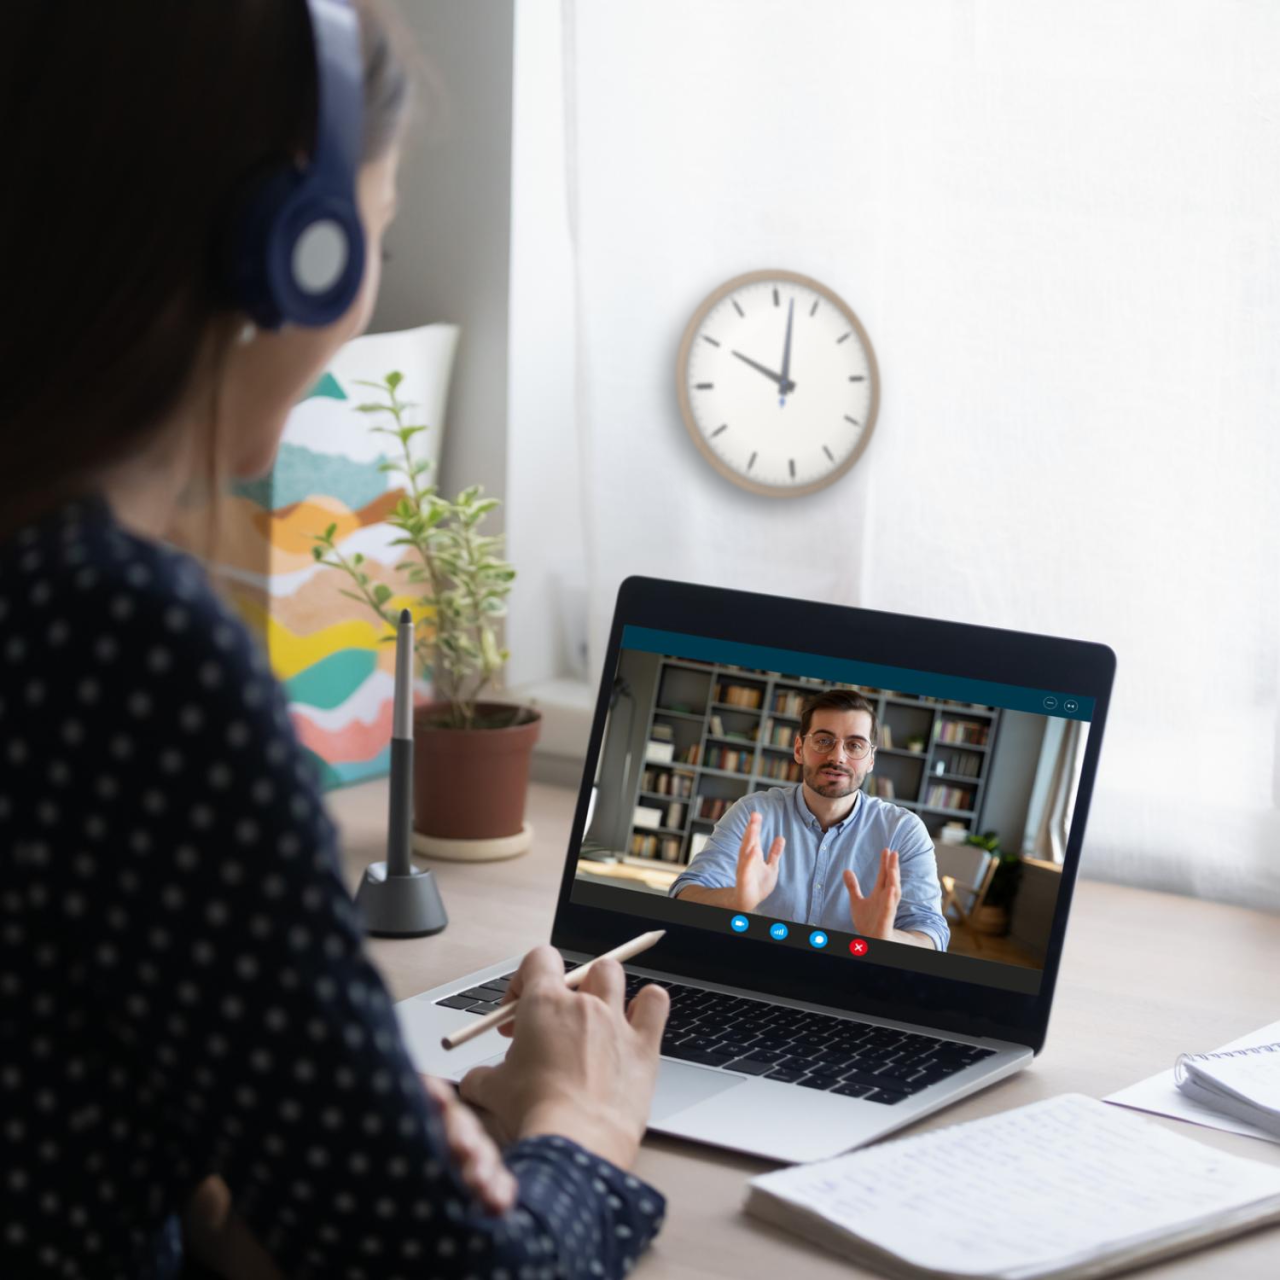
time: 10:02:02
